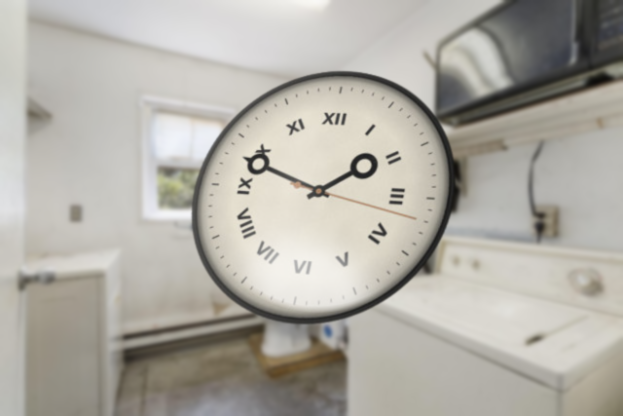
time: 1:48:17
